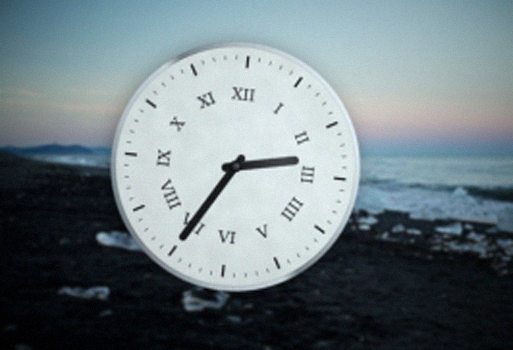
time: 2:35
